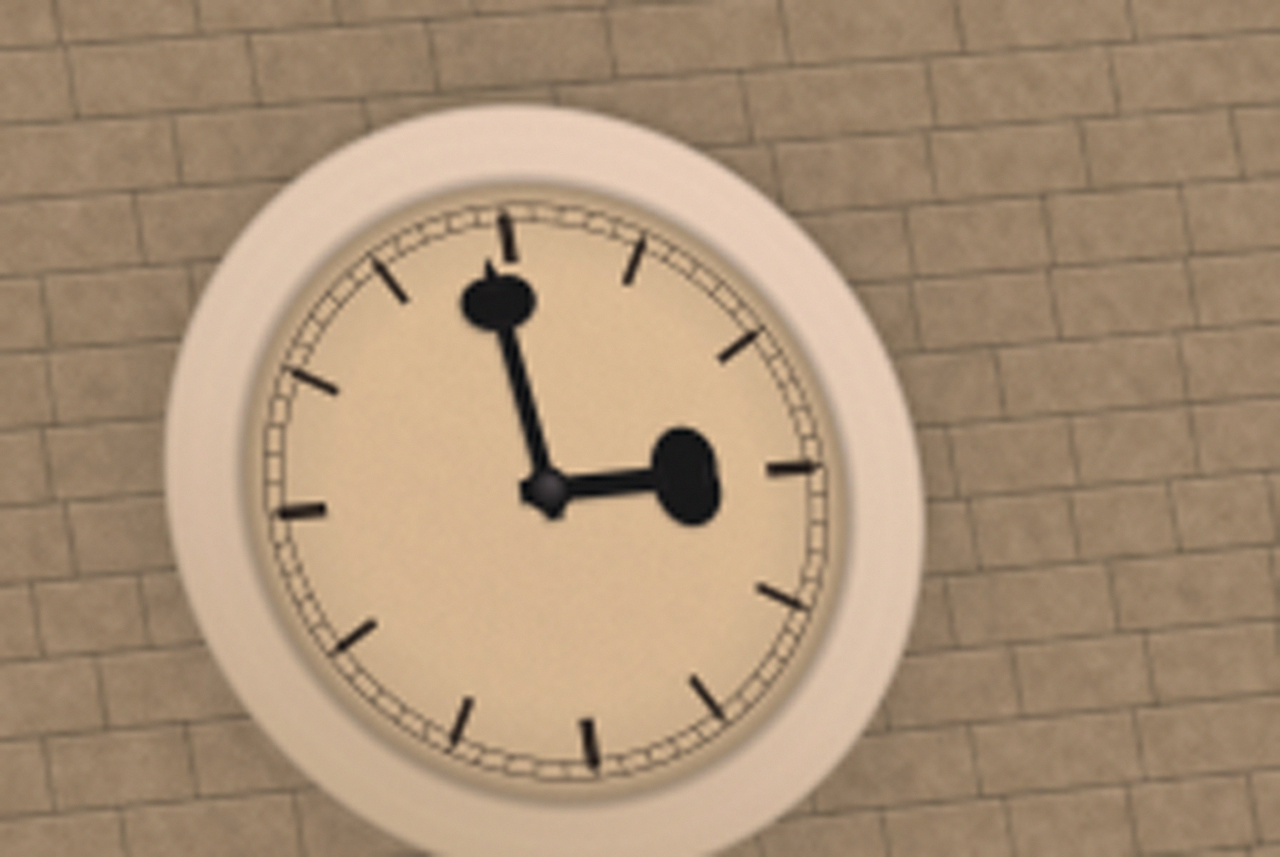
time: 2:59
